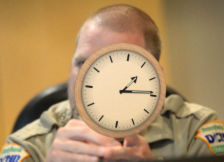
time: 1:14
